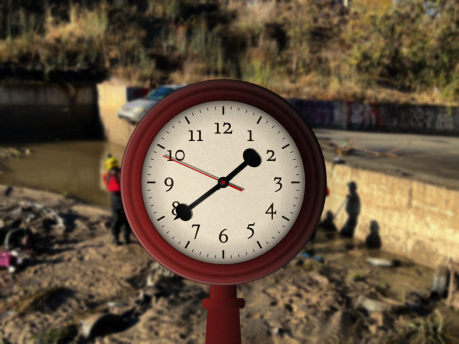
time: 1:38:49
